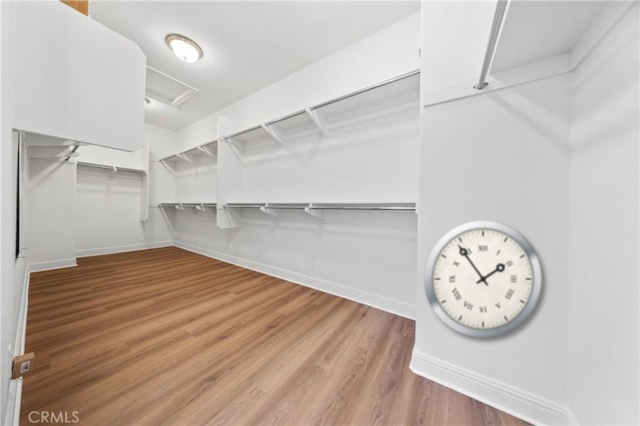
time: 1:54
